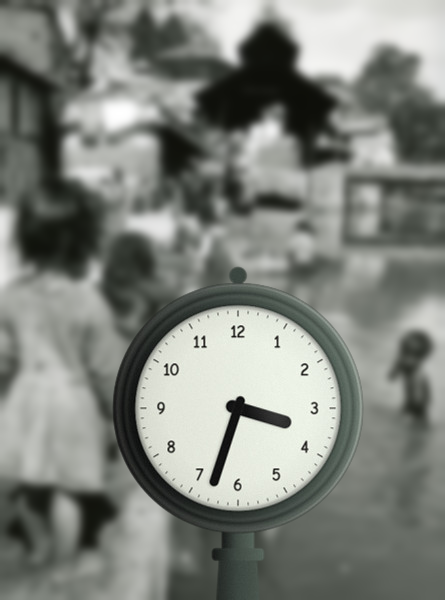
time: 3:33
